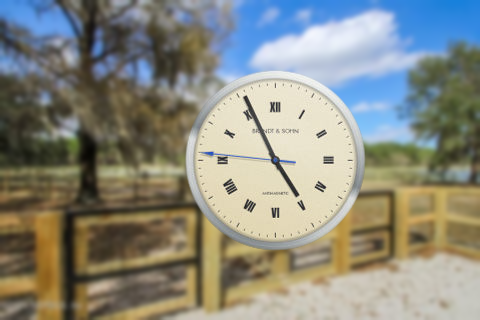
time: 4:55:46
